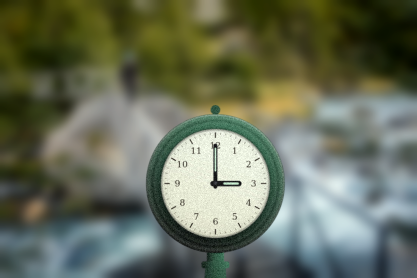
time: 3:00
